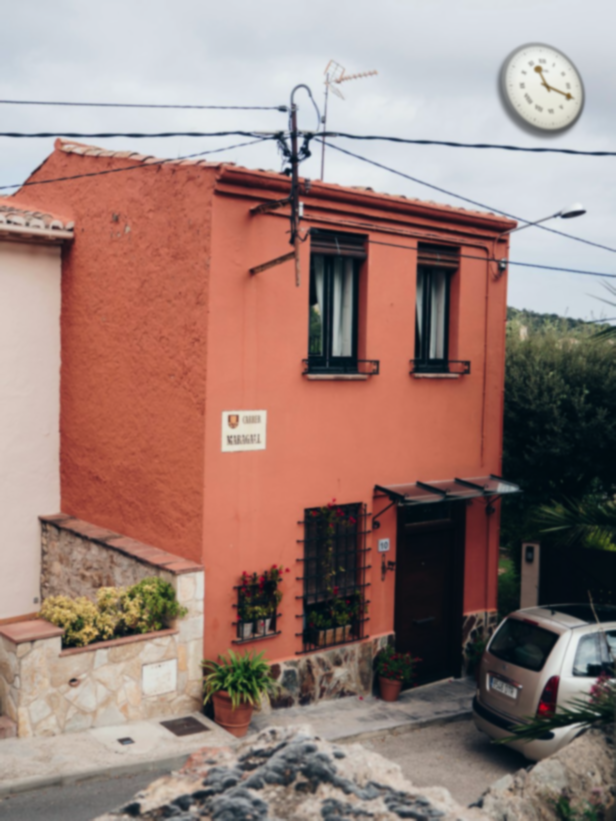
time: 11:19
